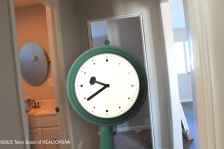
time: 9:39
